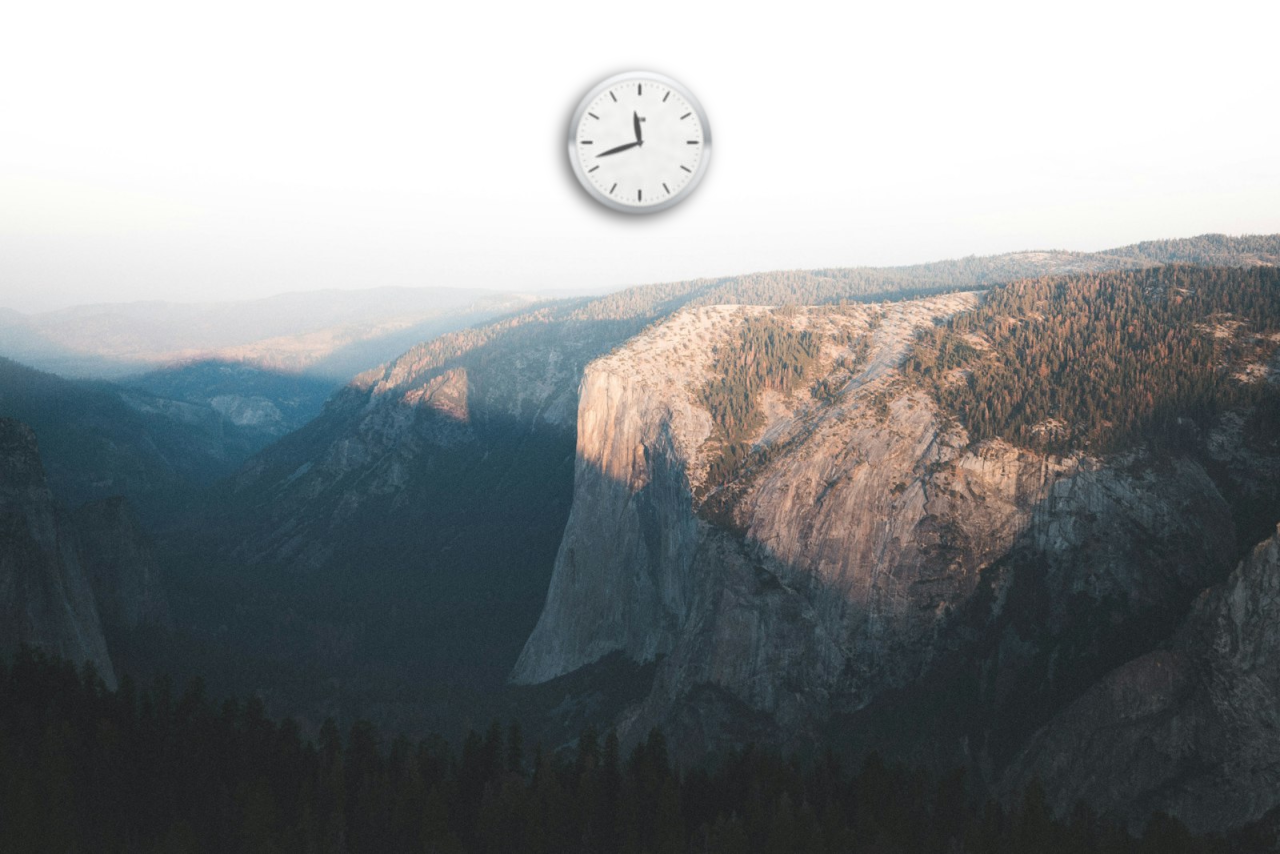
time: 11:42
